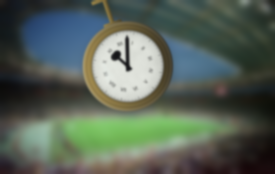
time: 11:03
